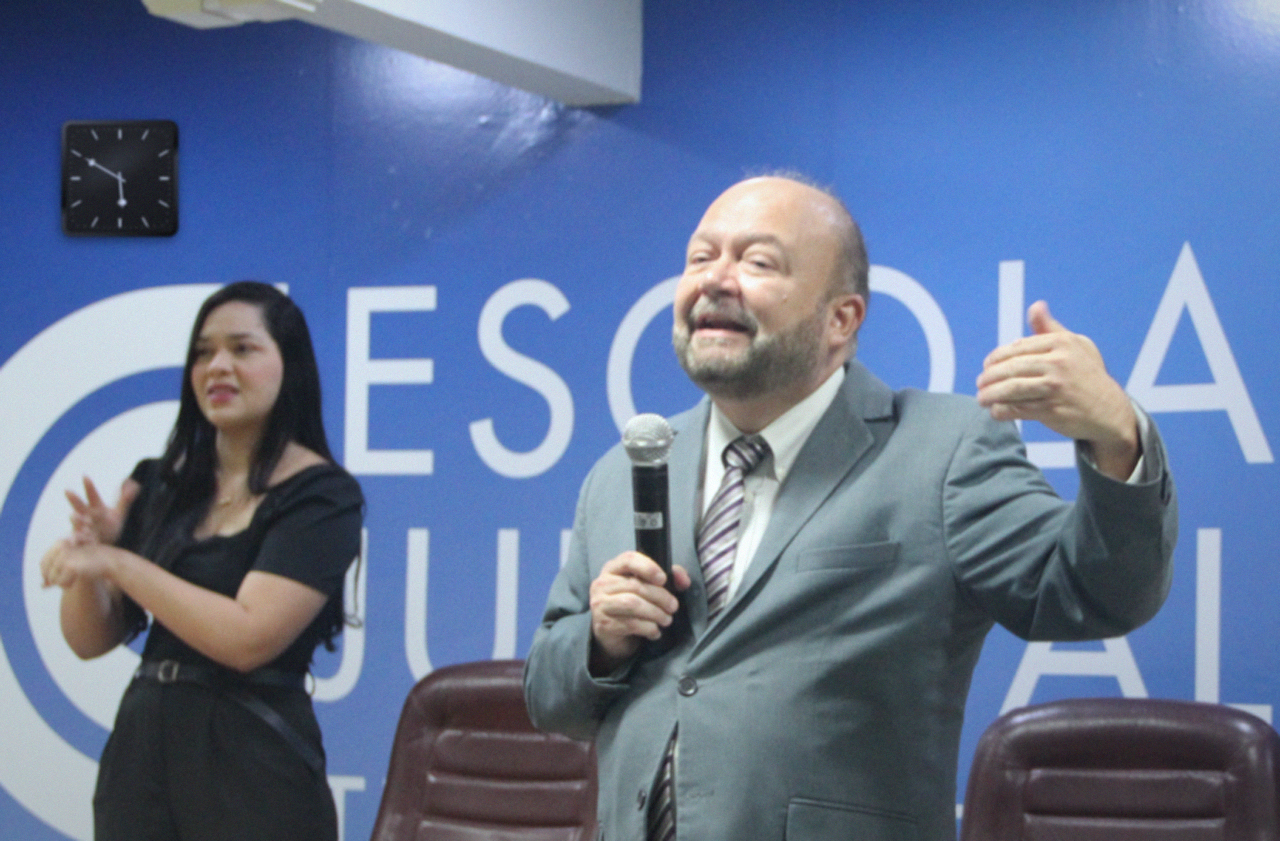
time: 5:50
